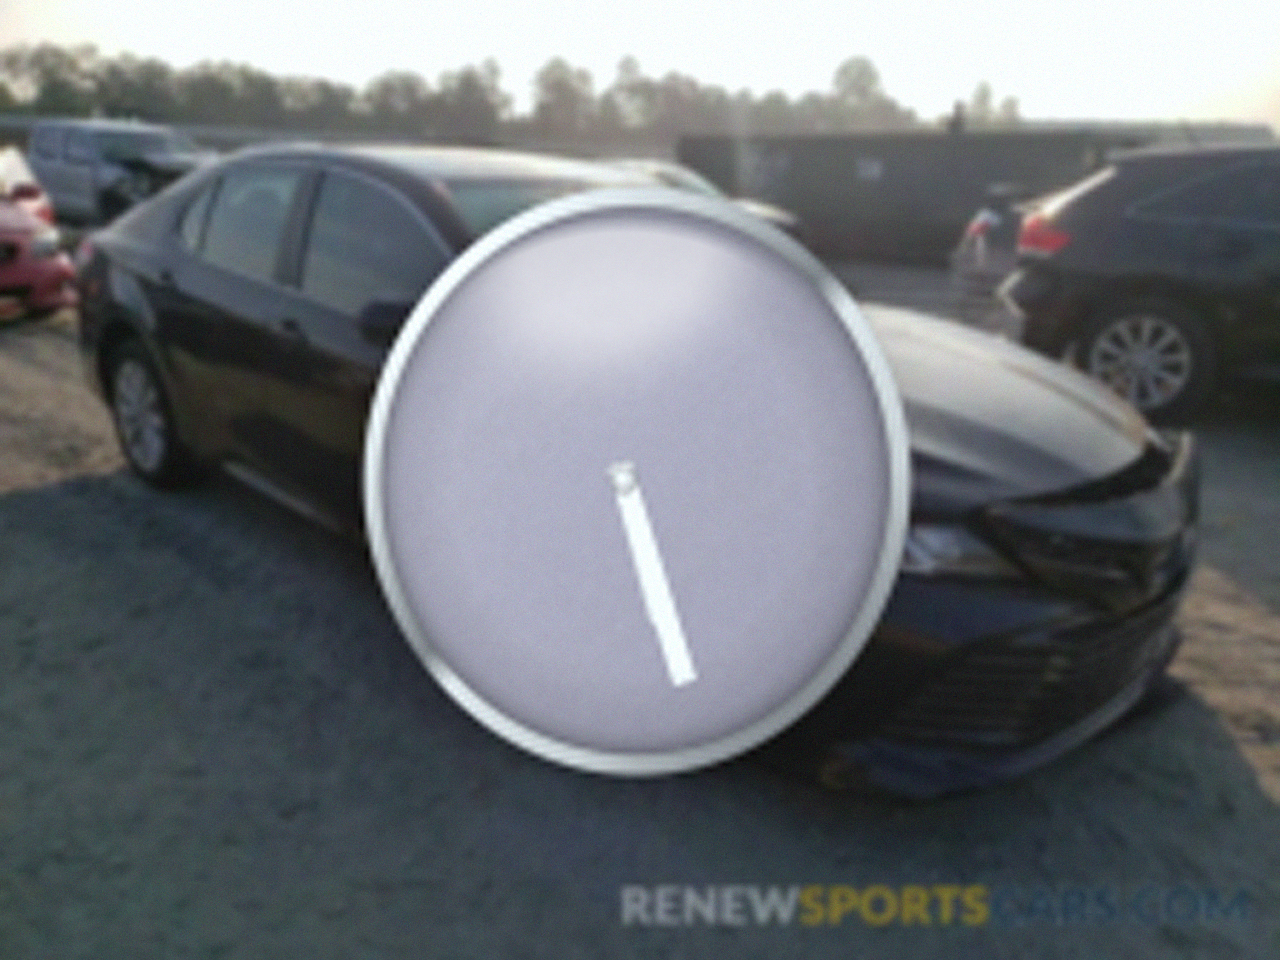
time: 5:27
